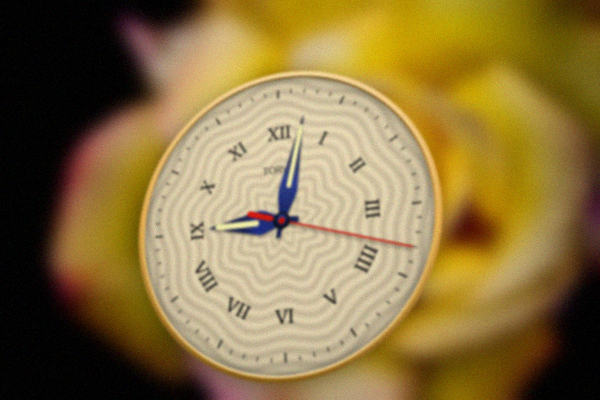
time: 9:02:18
